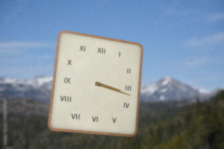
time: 3:17
